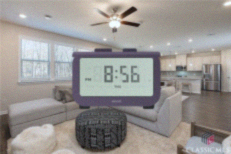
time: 8:56
